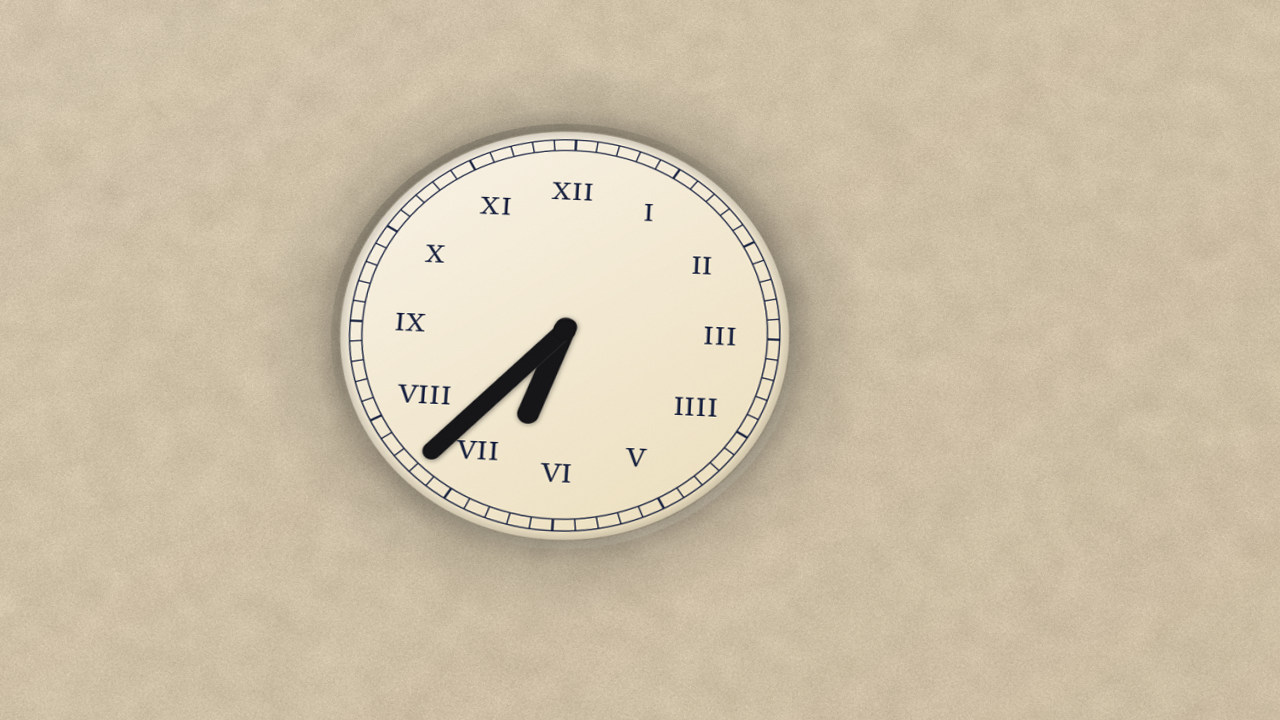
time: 6:37
